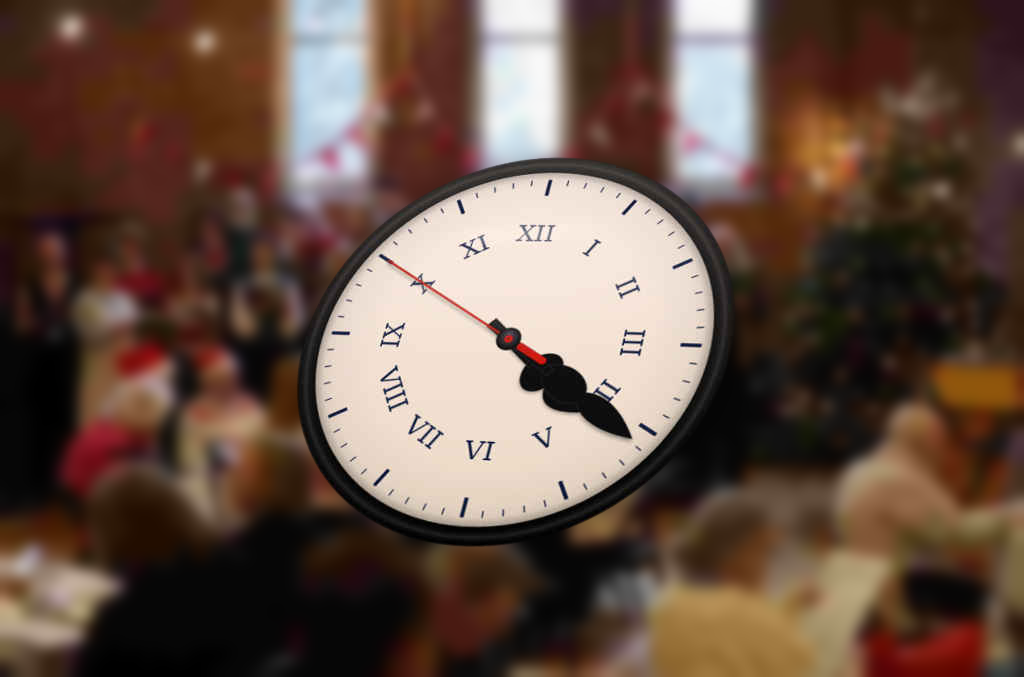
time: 4:20:50
